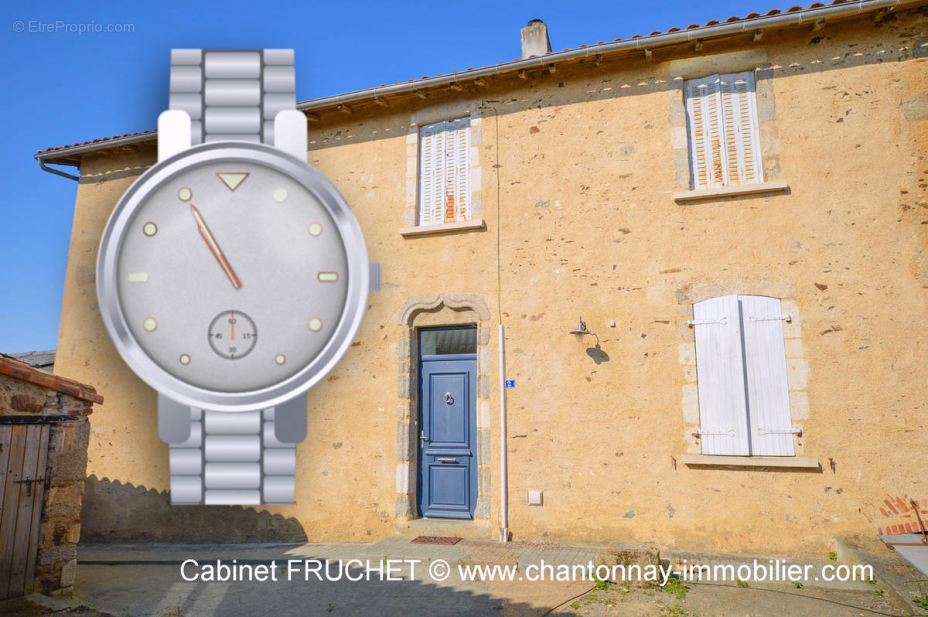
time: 10:55
